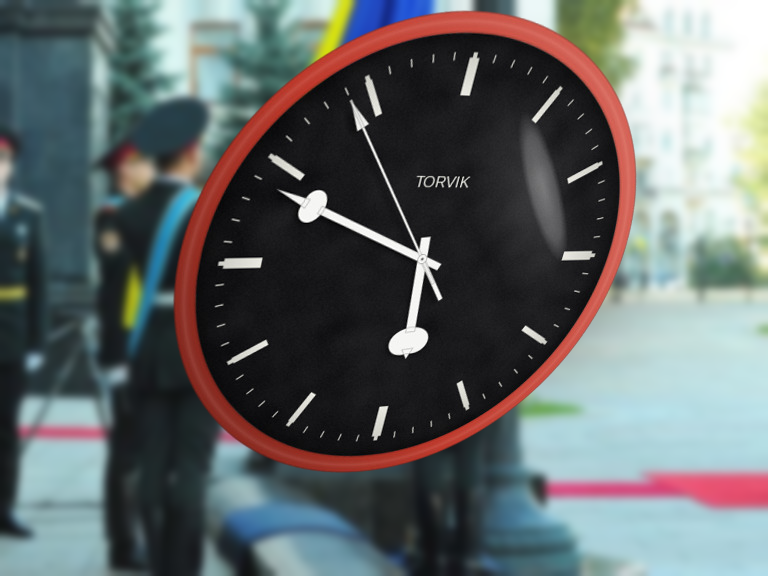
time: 5:48:54
